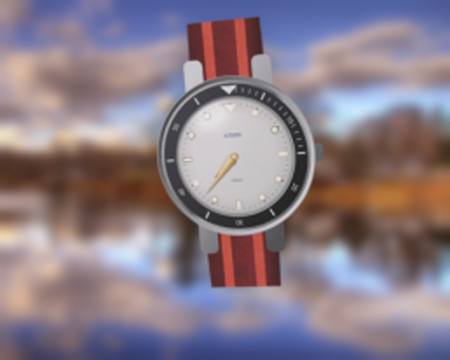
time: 7:37
